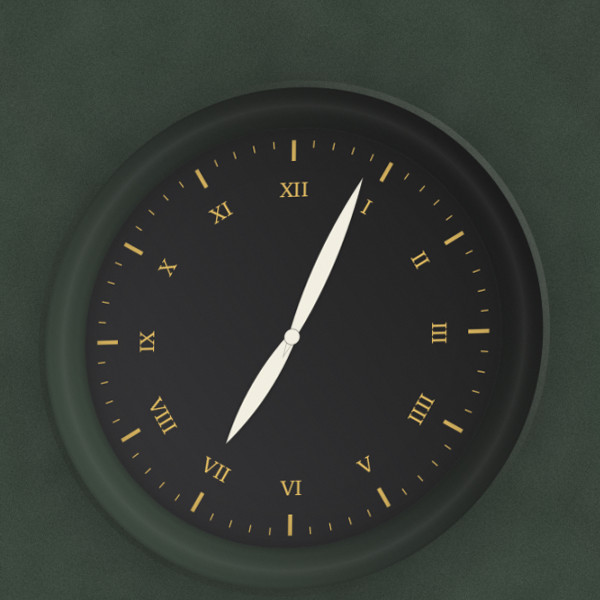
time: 7:04
